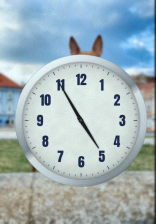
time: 4:55
